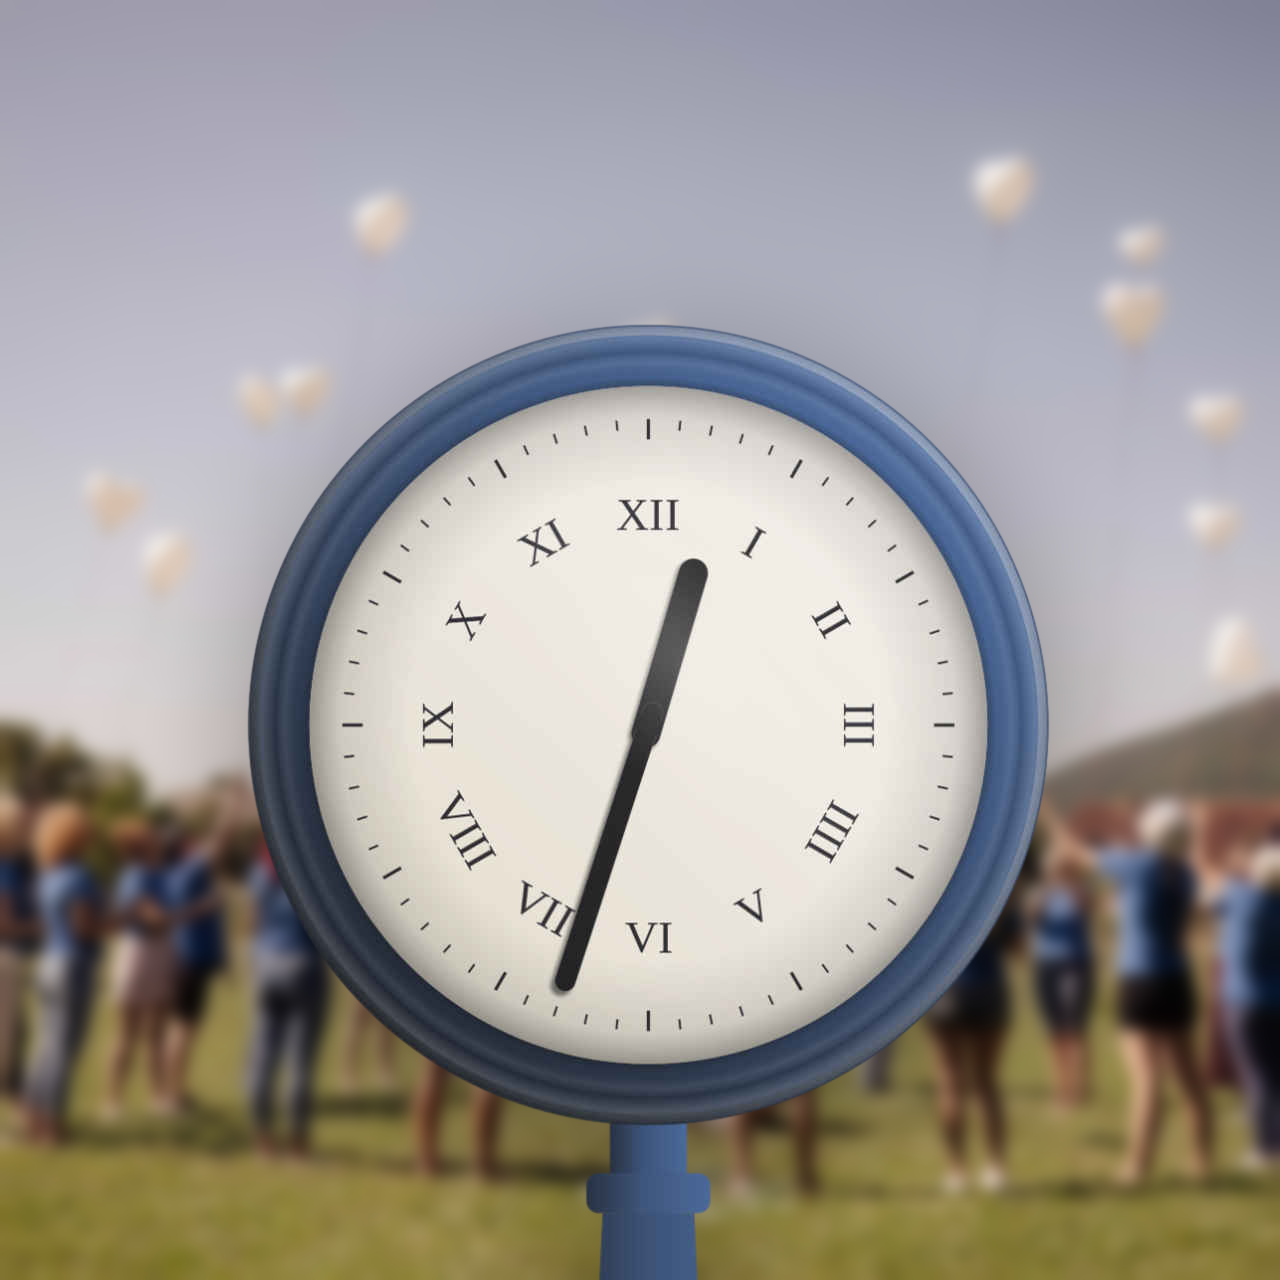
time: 12:33
